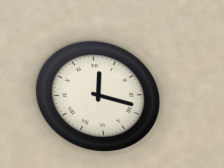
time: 12:18
